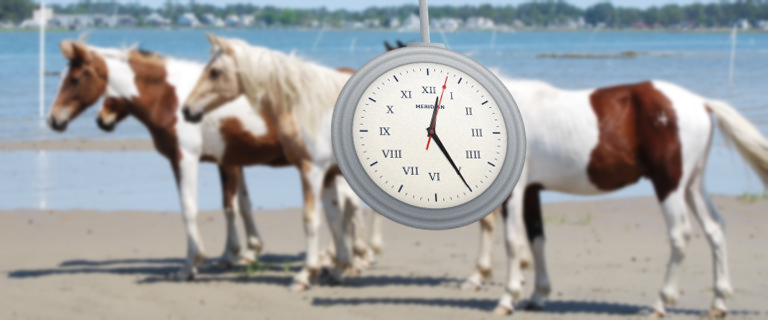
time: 12:25:03
